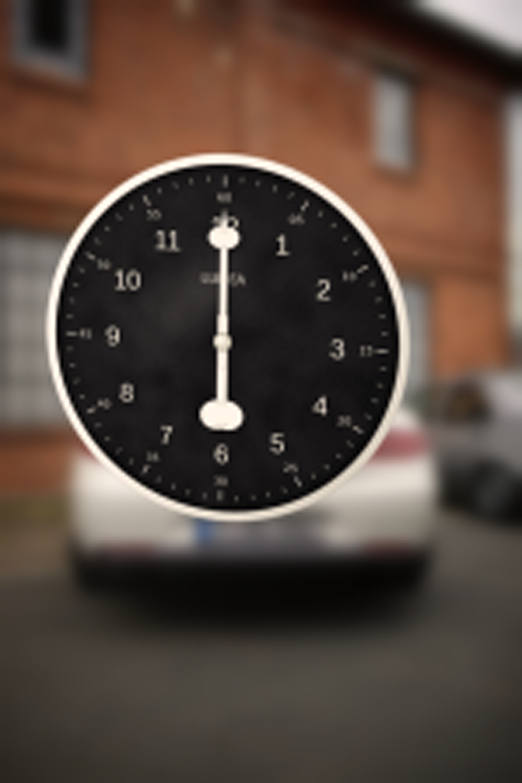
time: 6:00
